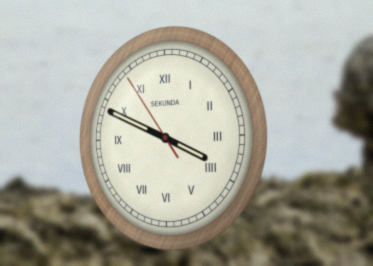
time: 3:48:54
